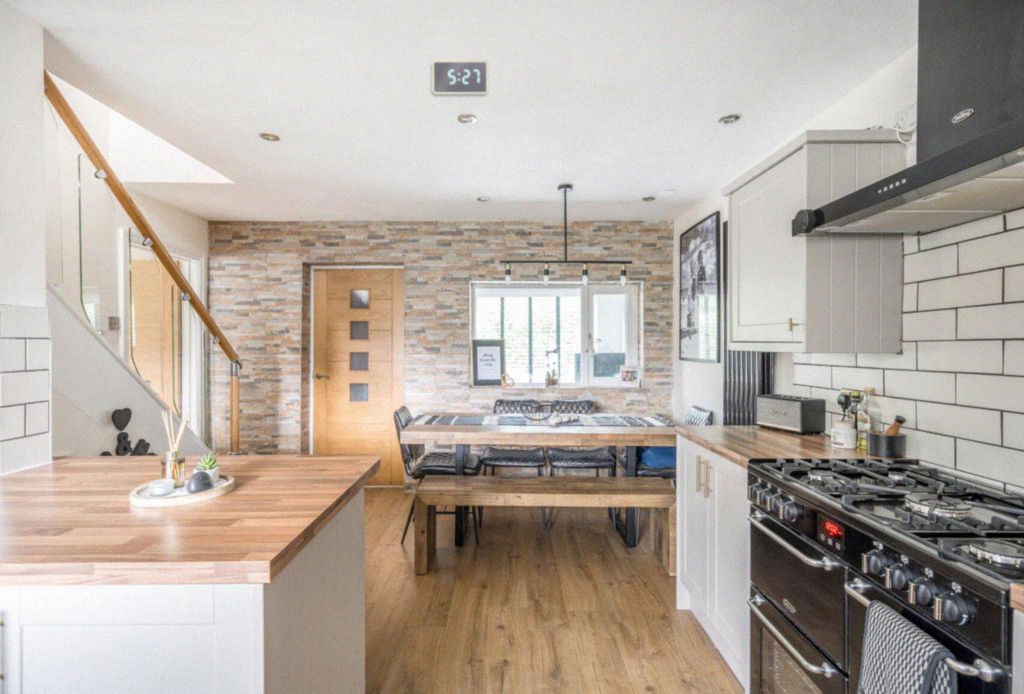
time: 5:27
